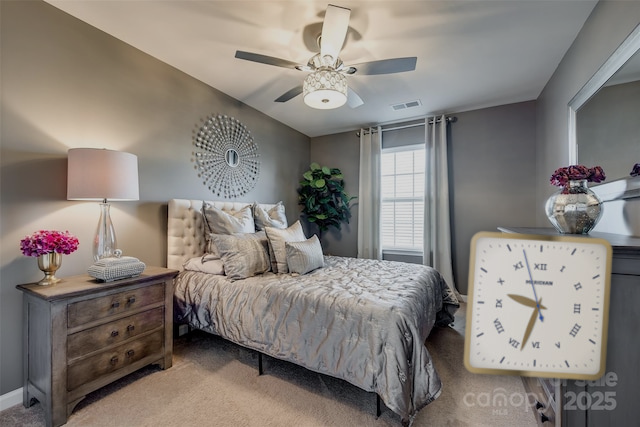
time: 9:32:57
